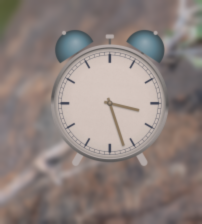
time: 3:27
